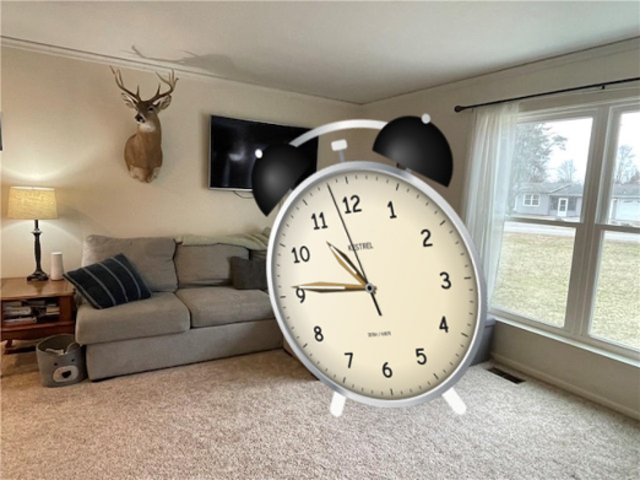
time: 10:45:58
